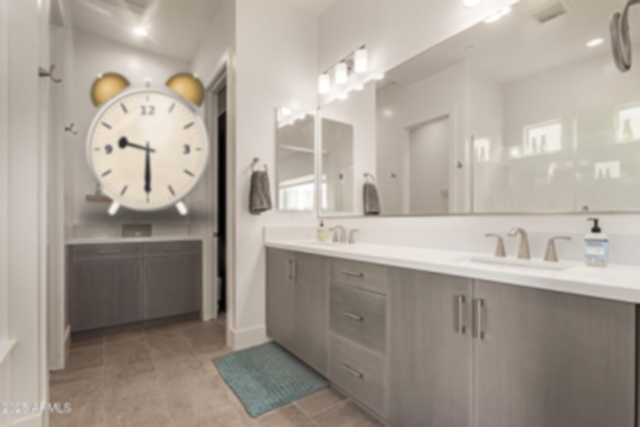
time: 9:30
